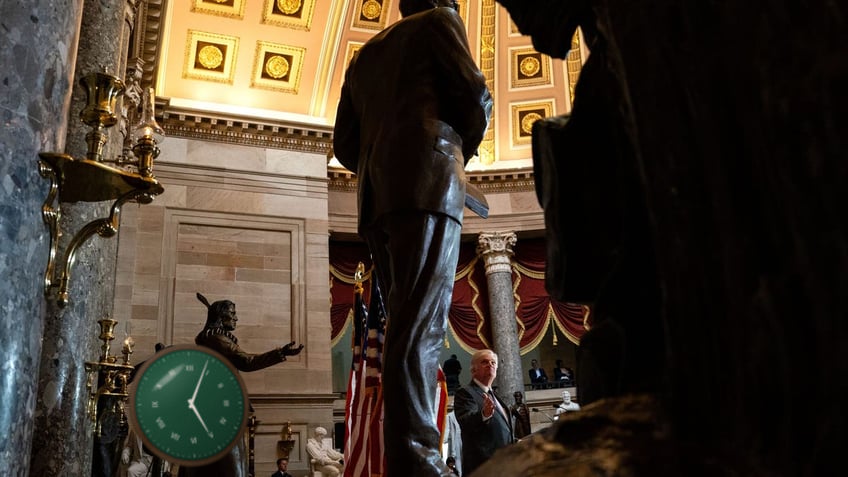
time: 5:04
